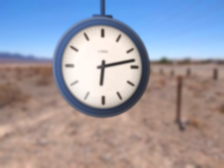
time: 6:13
